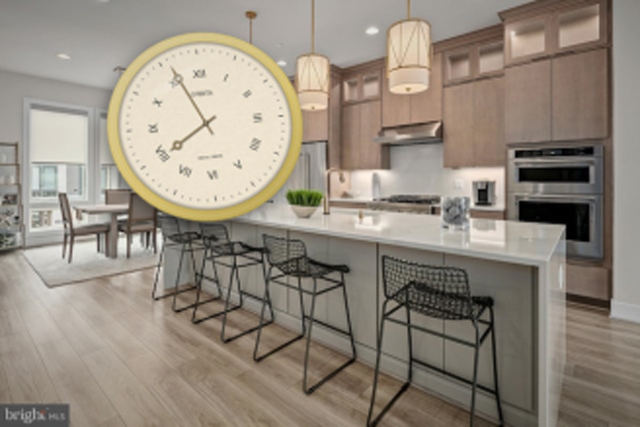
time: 7:56
